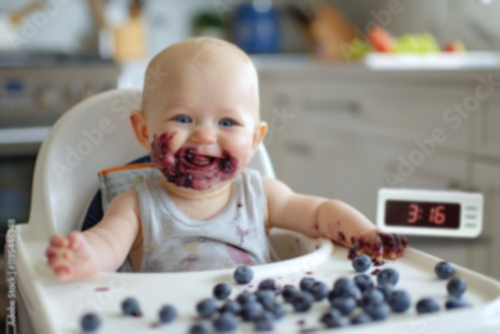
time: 3:16
